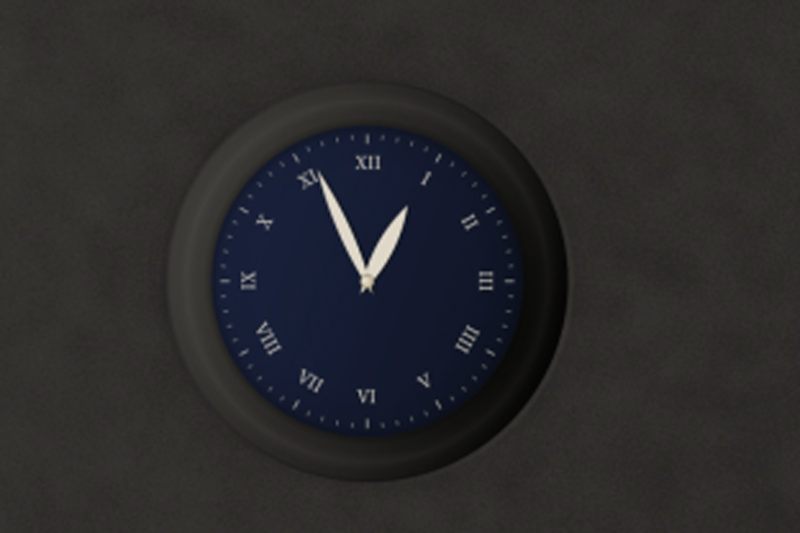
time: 12:56
